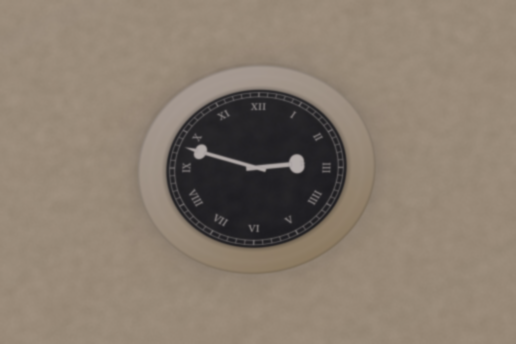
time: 2:48
